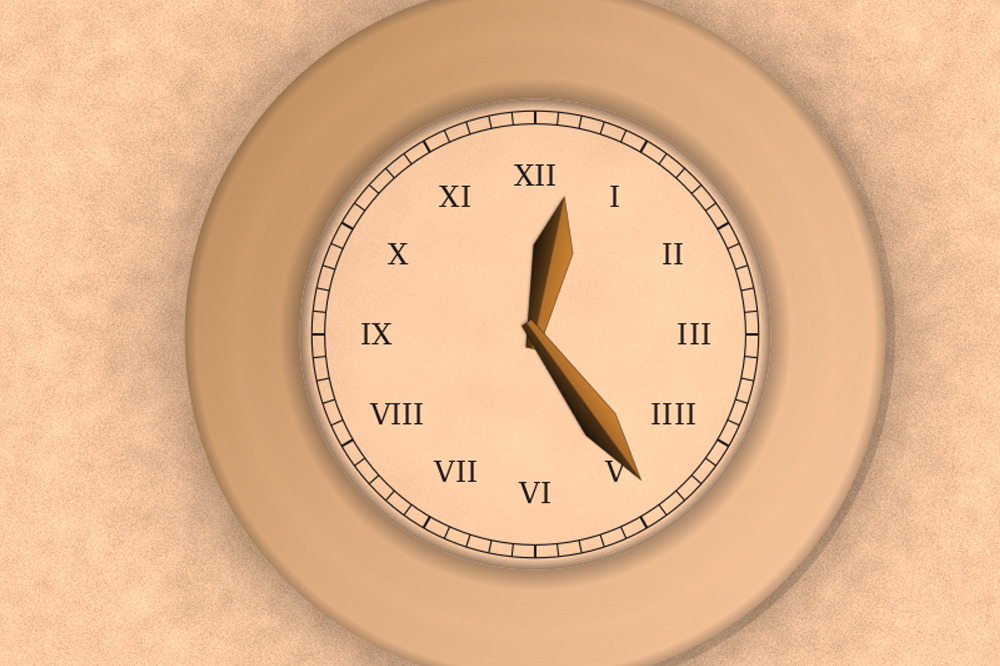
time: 12:24
